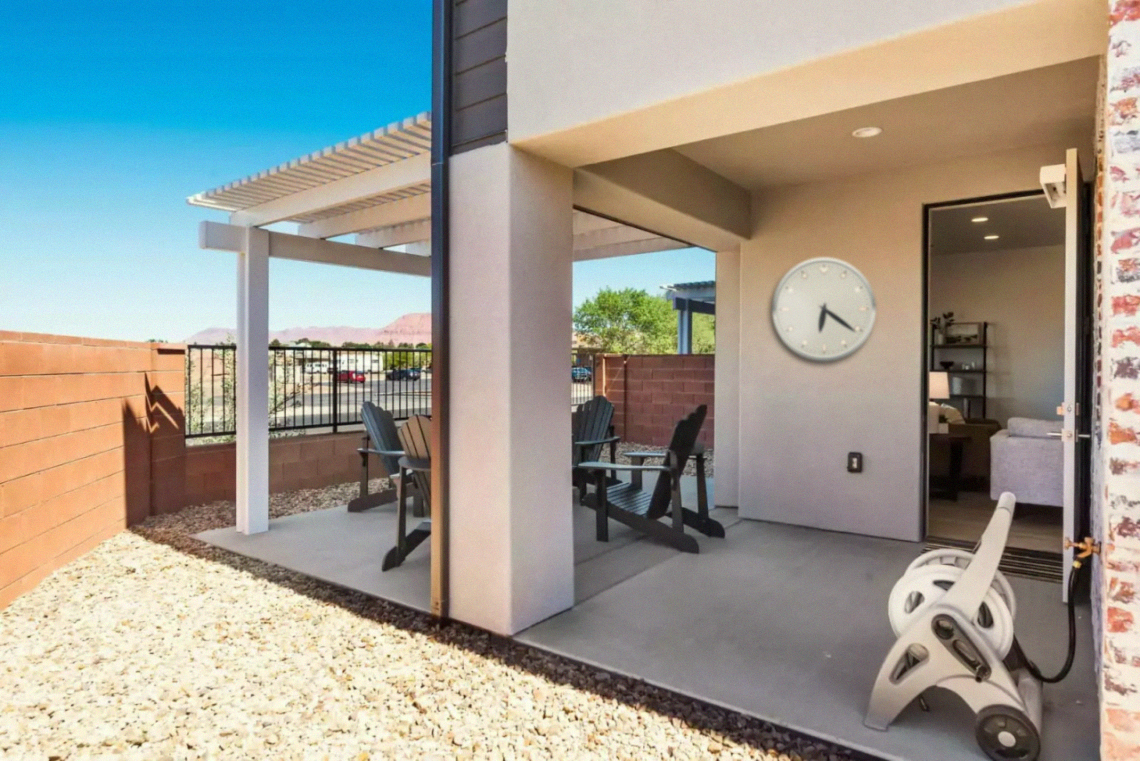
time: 6:21
